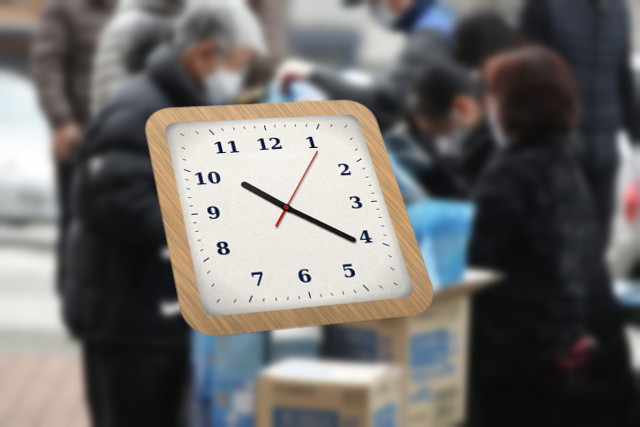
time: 10:21:06
